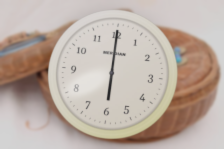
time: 6:00
